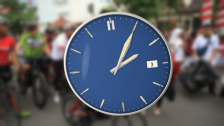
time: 2:05
